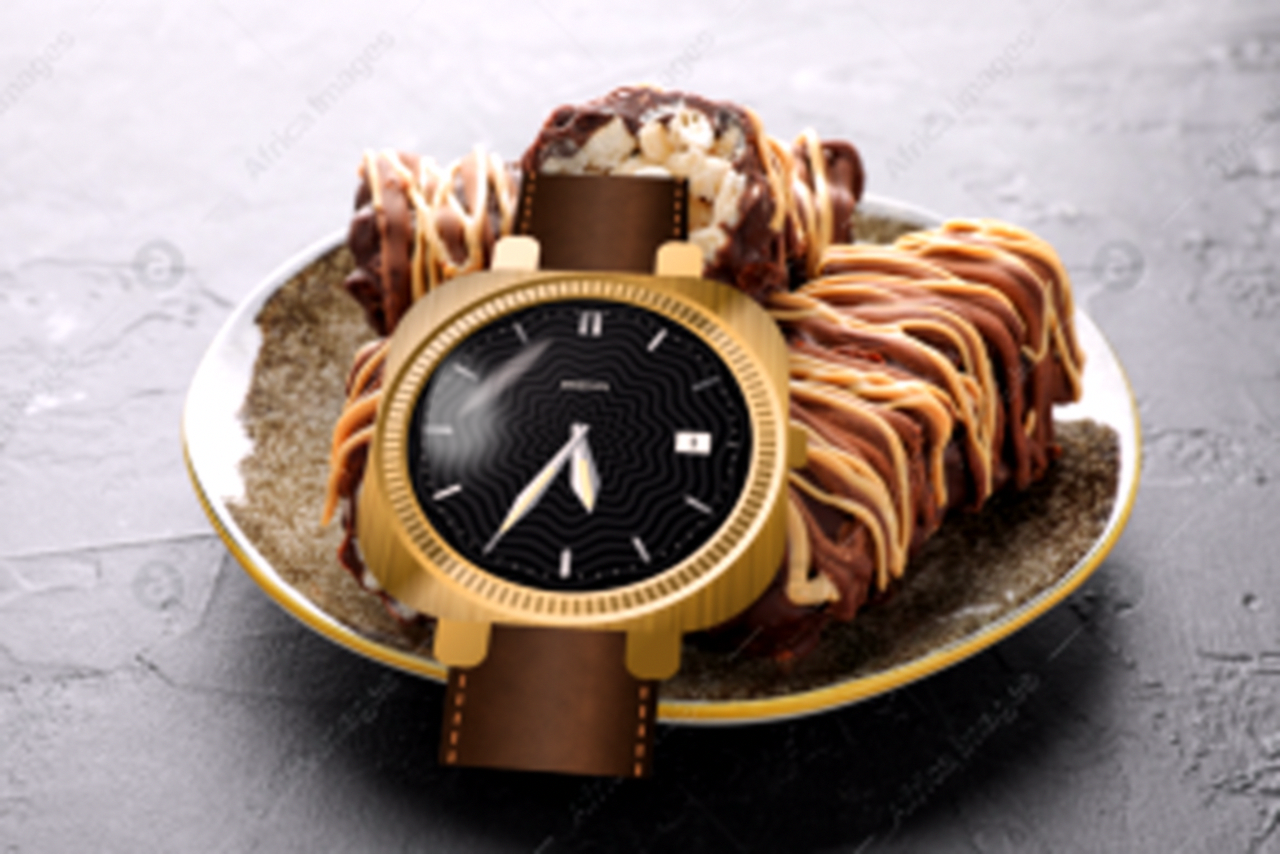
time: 5:35
